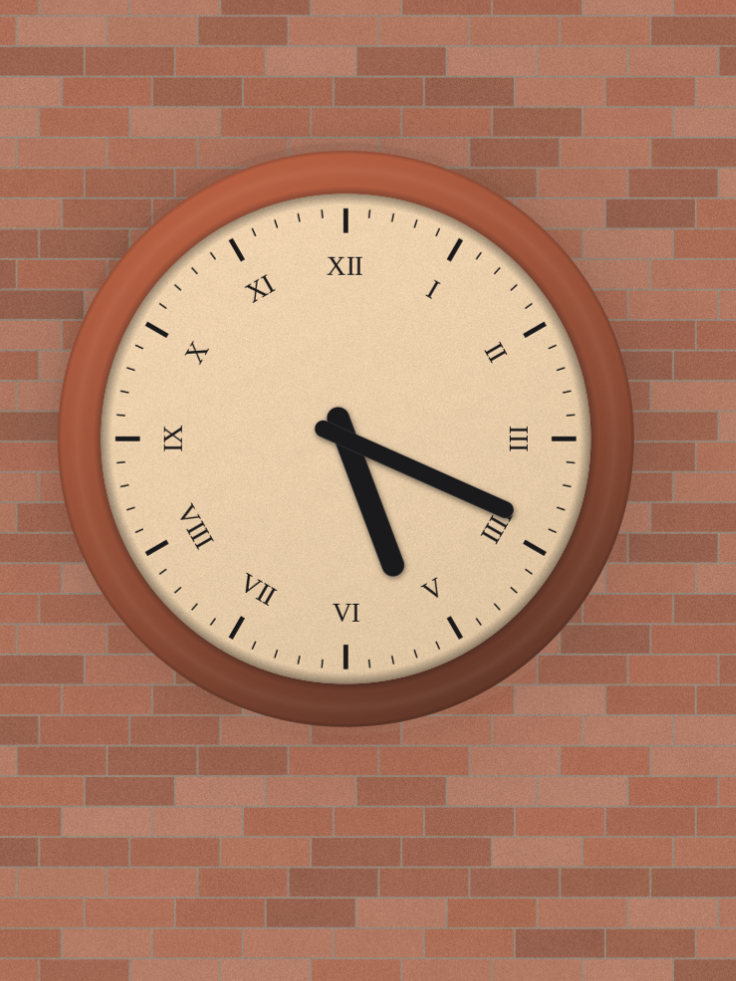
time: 5:19
